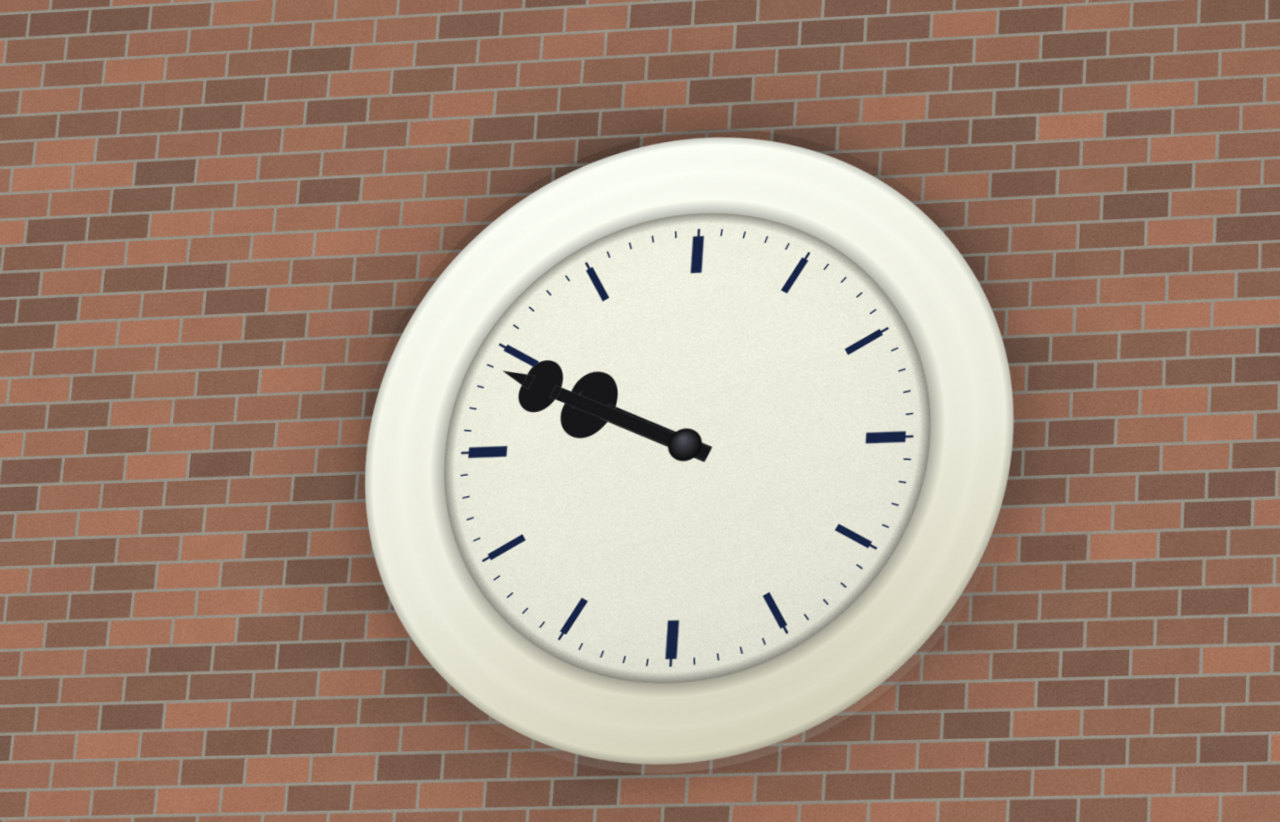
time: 9:49
